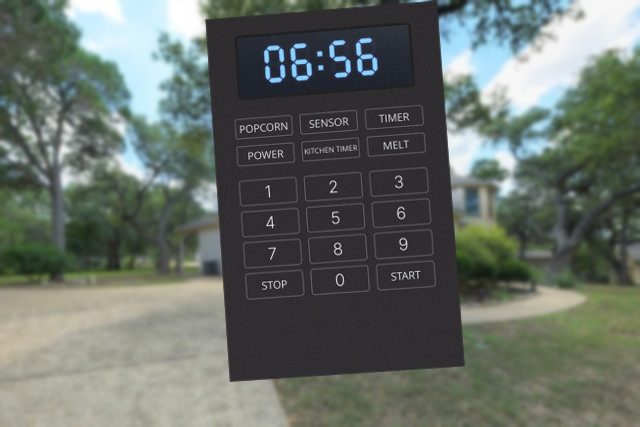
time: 6:56
